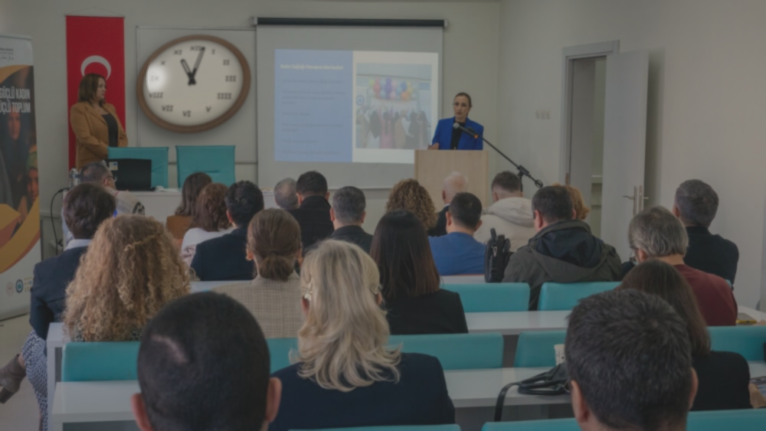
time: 11:02
